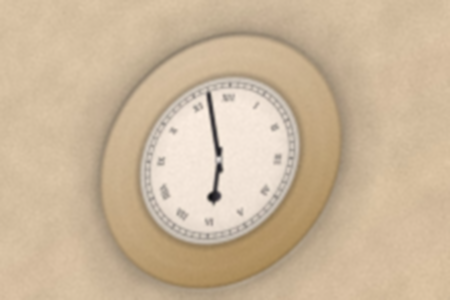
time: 5:57
